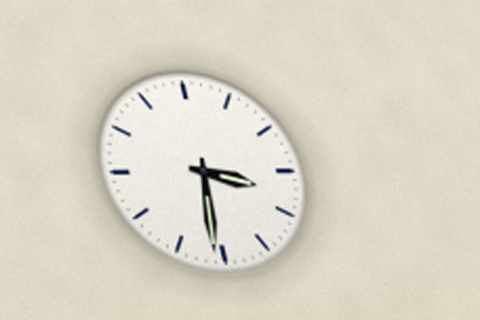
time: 3:31
